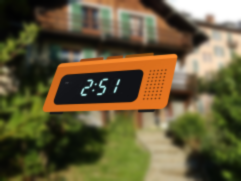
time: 2:51
